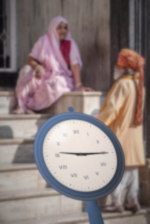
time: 9:15
